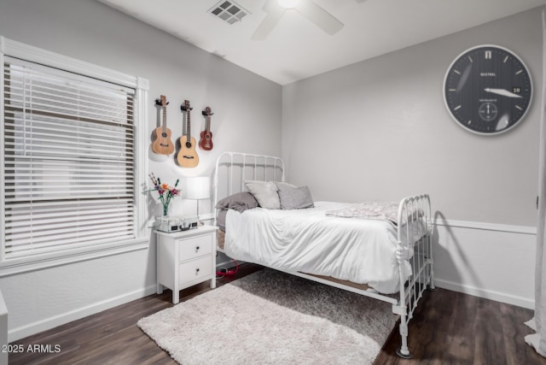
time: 3:17
